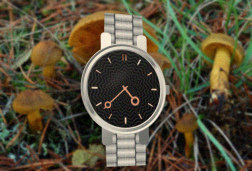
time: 4:38
